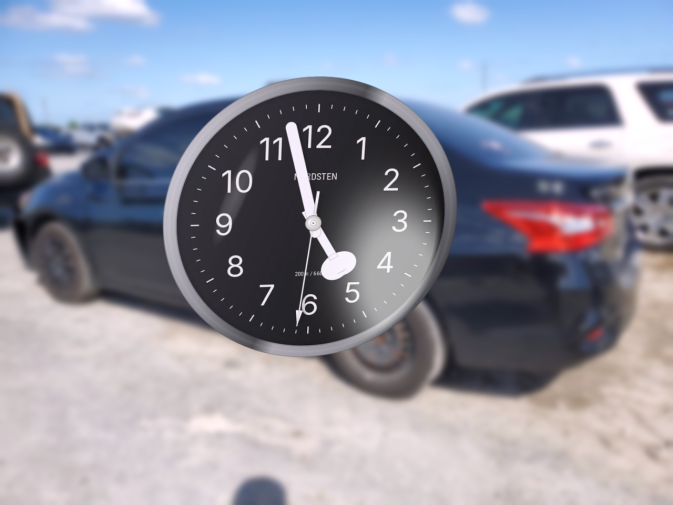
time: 4:57:31
